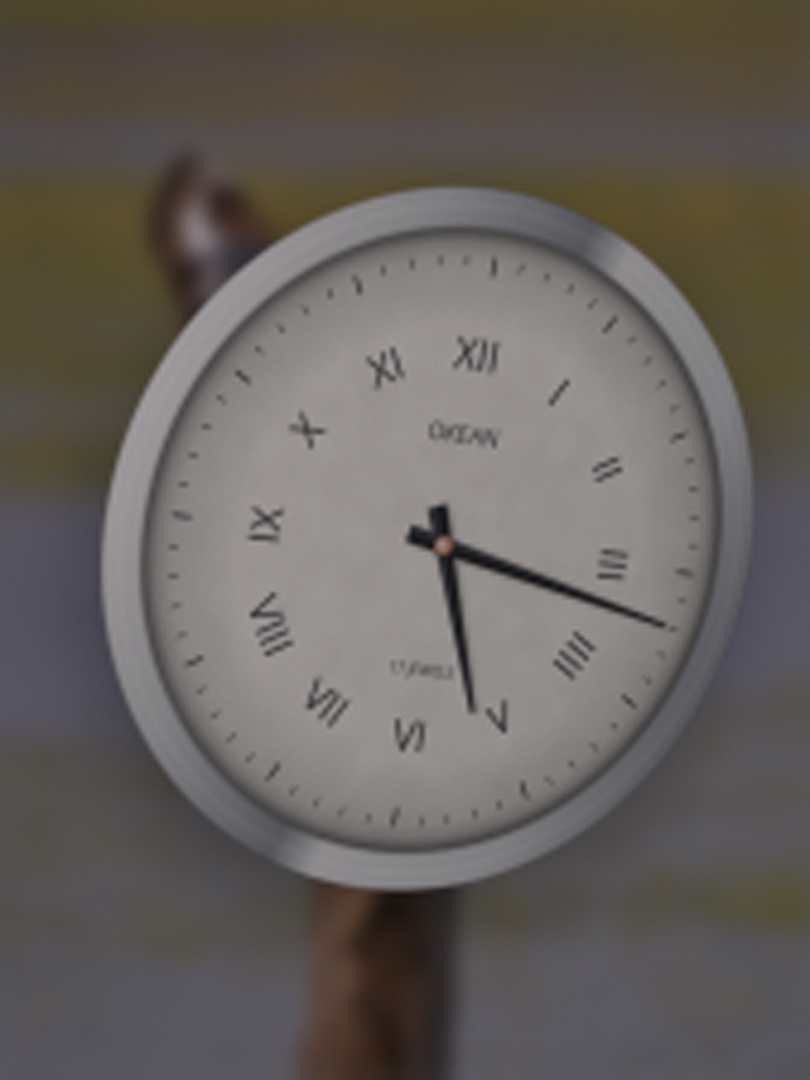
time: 5:17
